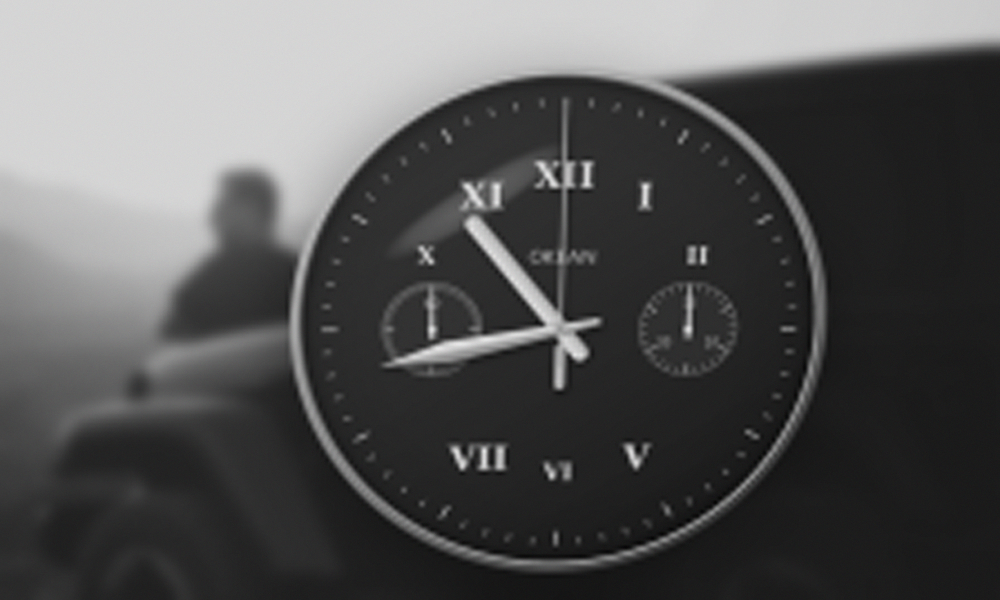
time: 10:43
